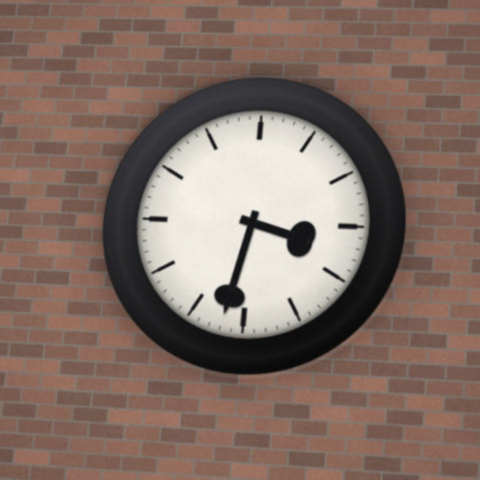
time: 3:32
